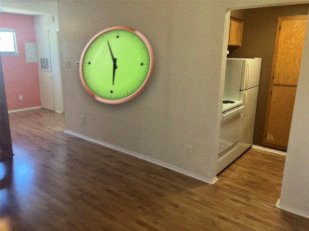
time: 5:56
